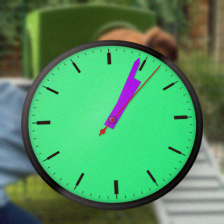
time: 1:04:07
